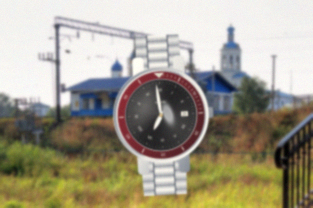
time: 6:59
